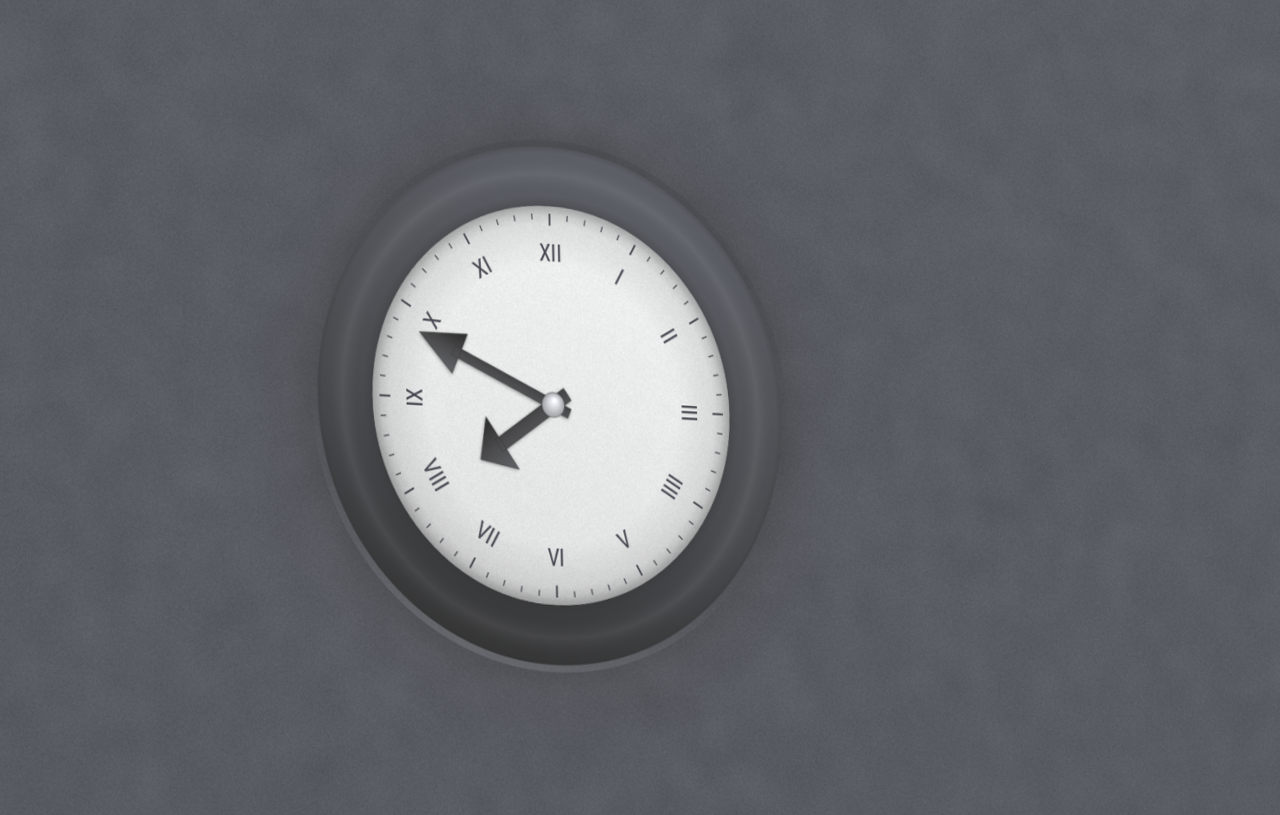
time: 7:49
